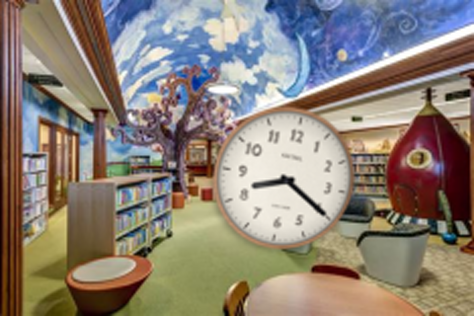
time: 8:20
